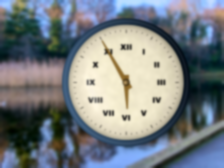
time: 5:55
